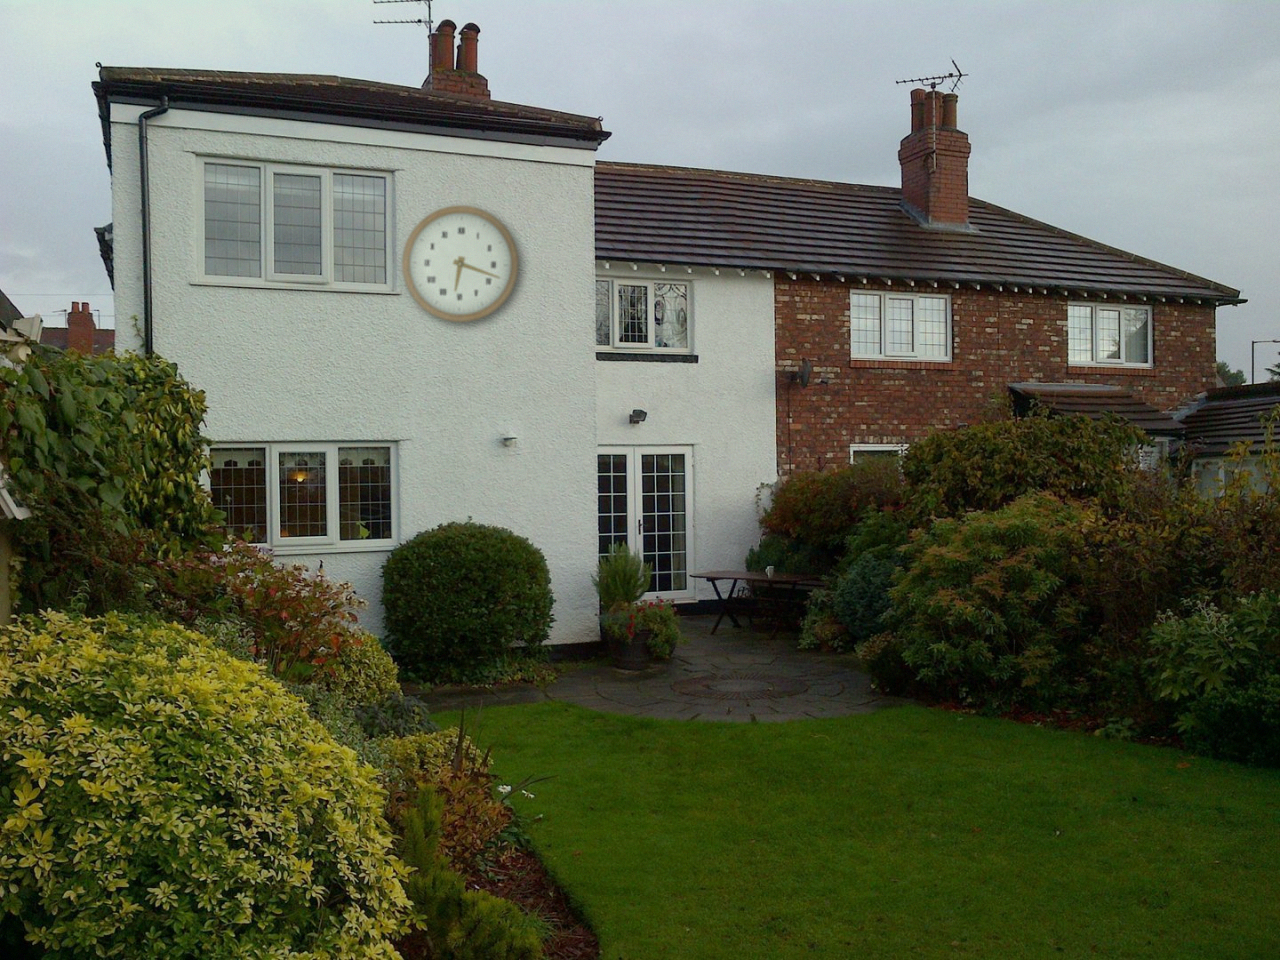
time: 6:18
